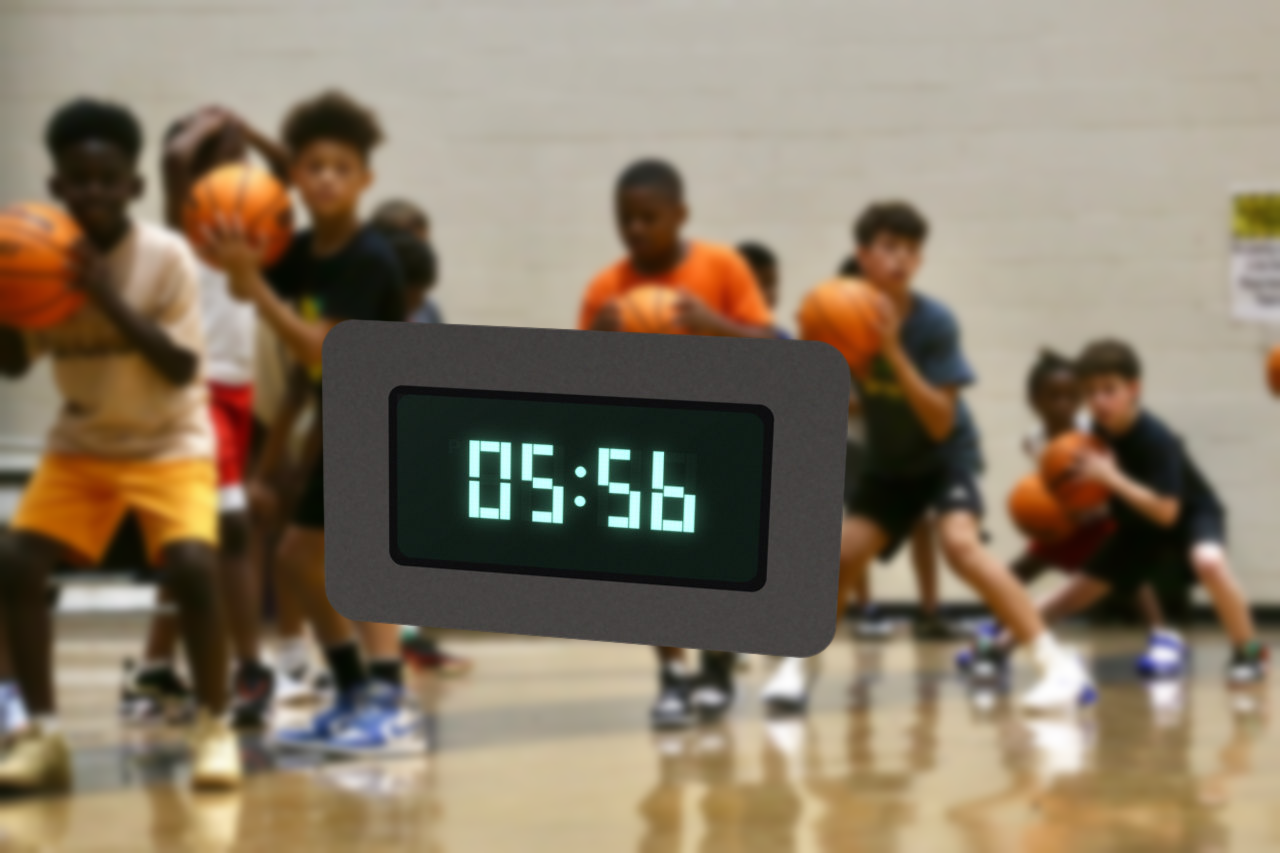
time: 5:56
